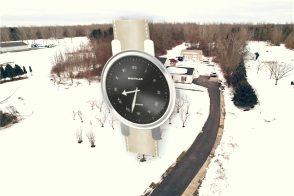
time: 8:33
